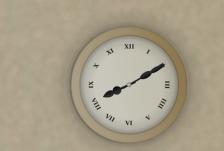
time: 8:10
